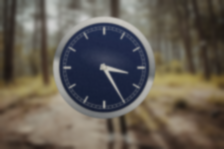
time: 3:25
